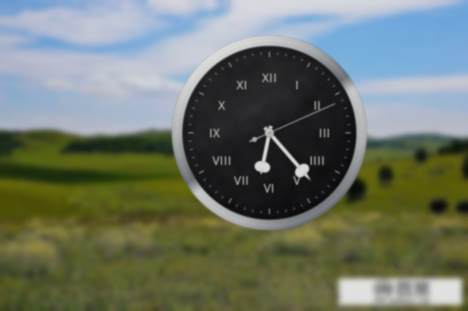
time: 6:23:11
